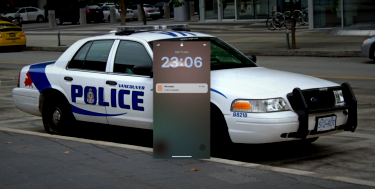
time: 23:06
